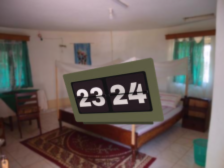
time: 23:24
